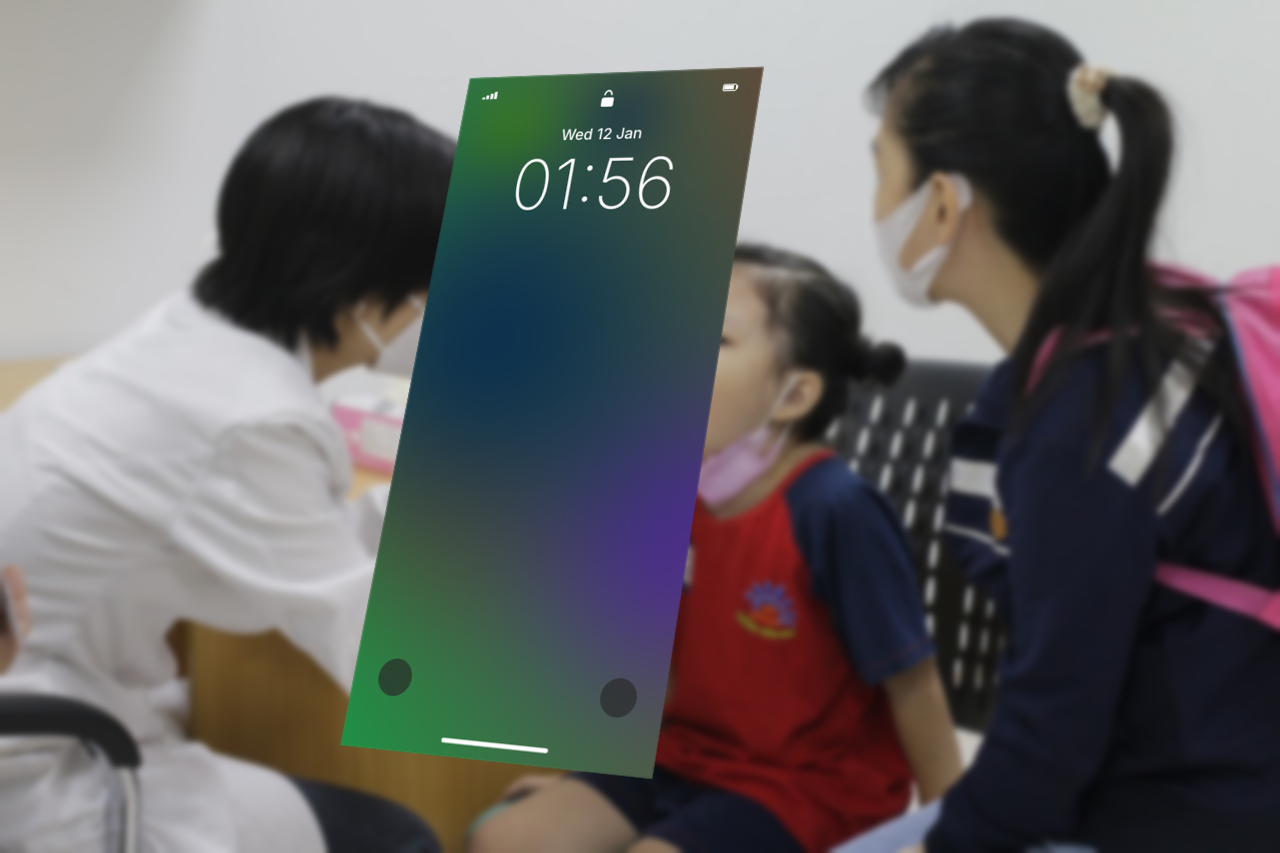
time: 1:56
